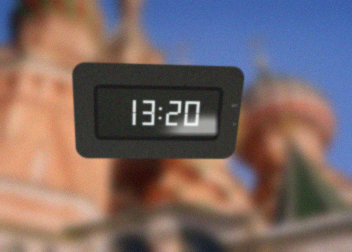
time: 13:20
